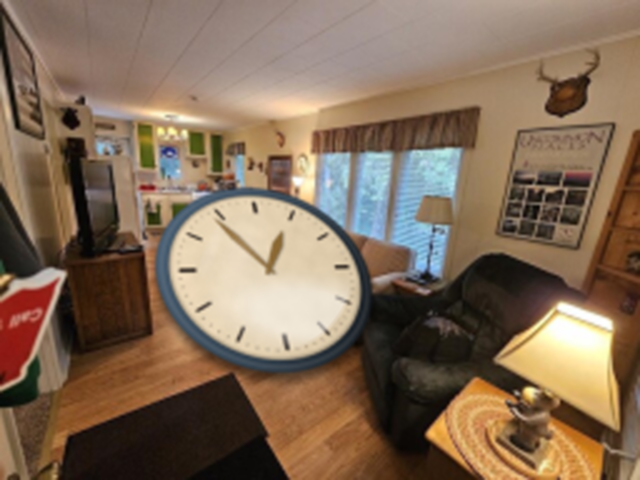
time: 12:54
